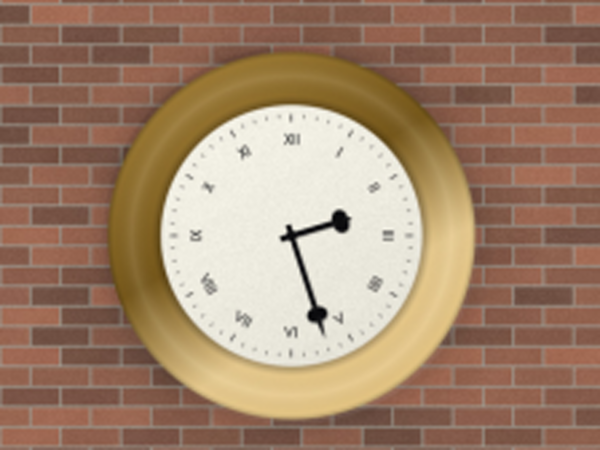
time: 2:27
